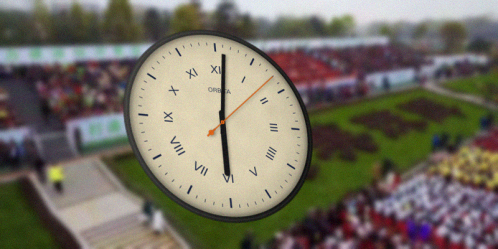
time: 6:01:08
